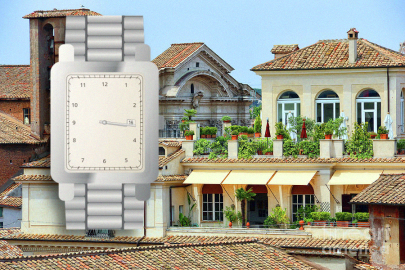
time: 3:16
